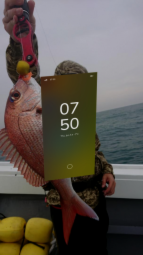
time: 7:50
